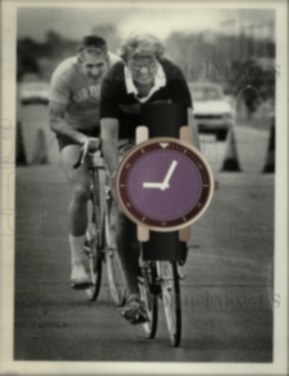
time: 9:04
